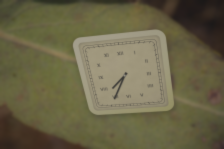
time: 7:35
